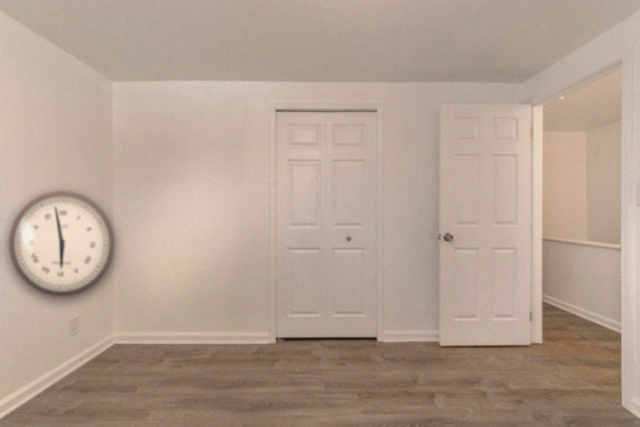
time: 5:58
